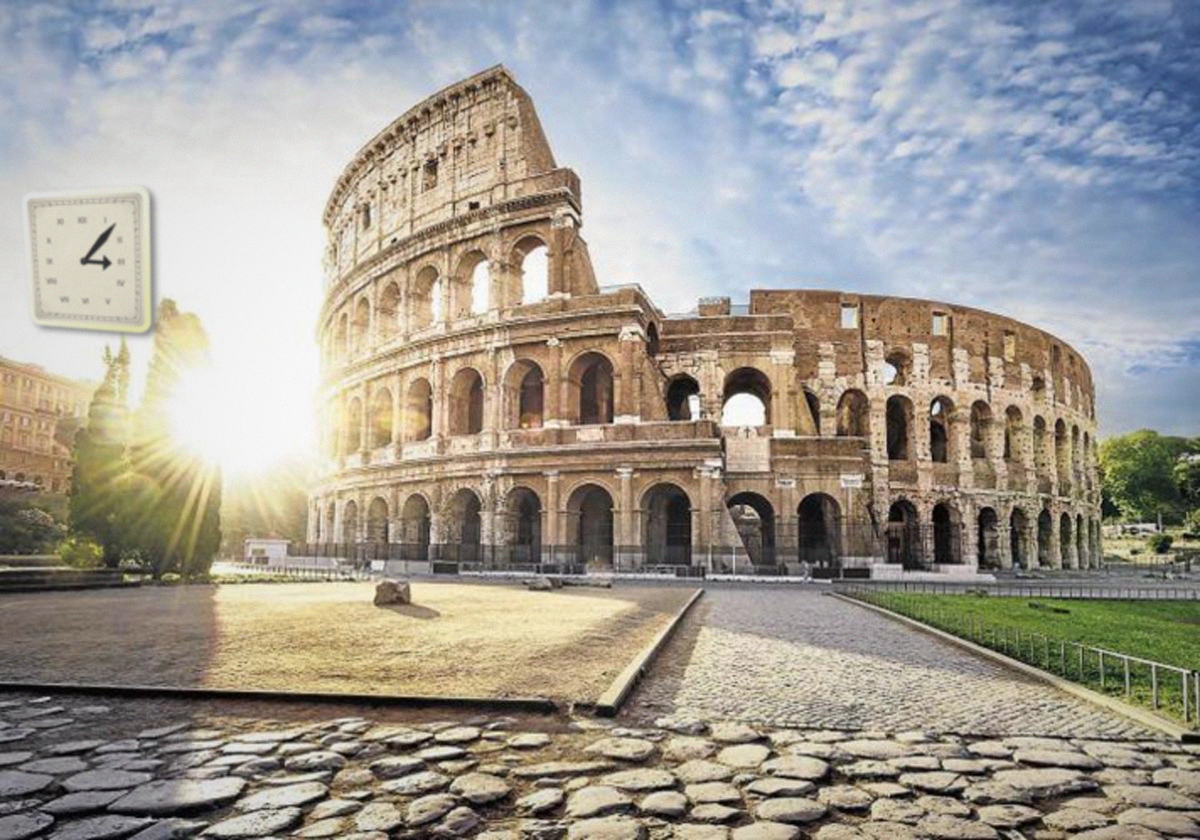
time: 3:07
